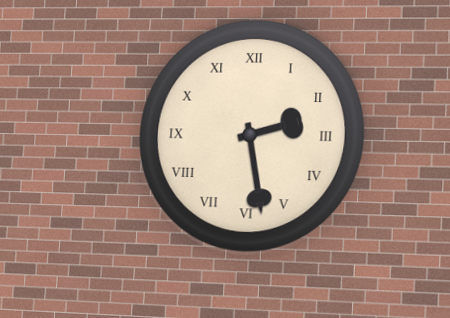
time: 2:28
